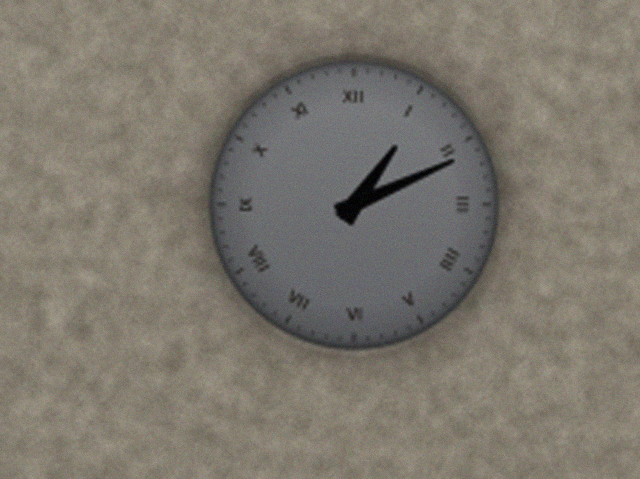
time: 1:11
